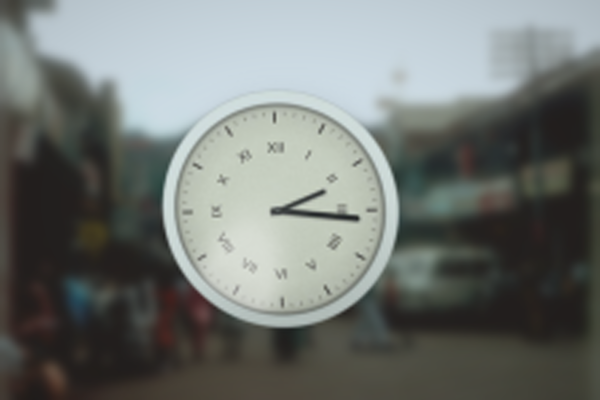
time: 2:16
